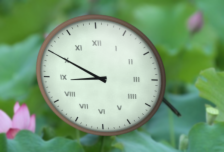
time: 8:50
